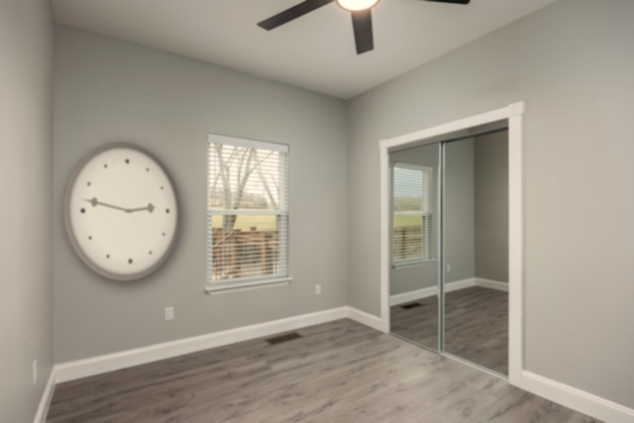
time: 2:47
